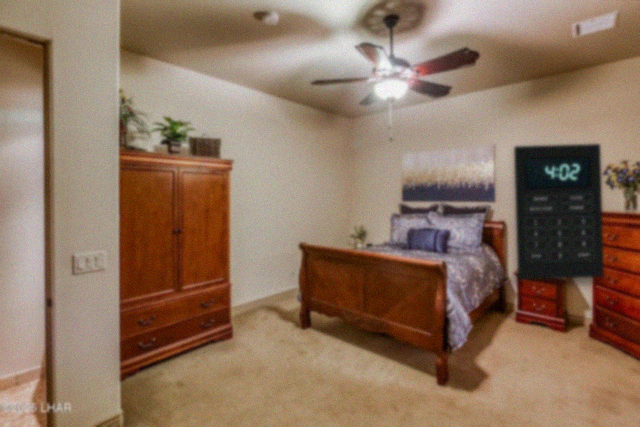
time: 4:02
